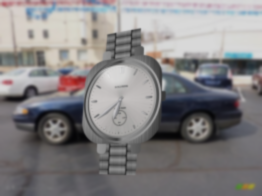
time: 6:39
